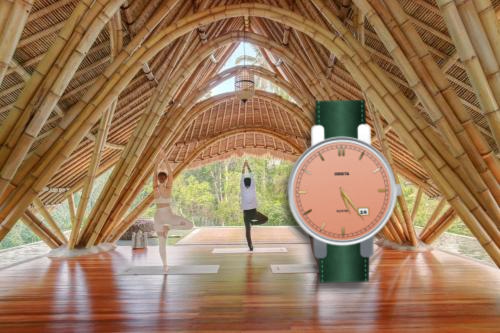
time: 5:24
